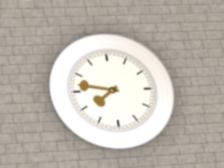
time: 7:47
